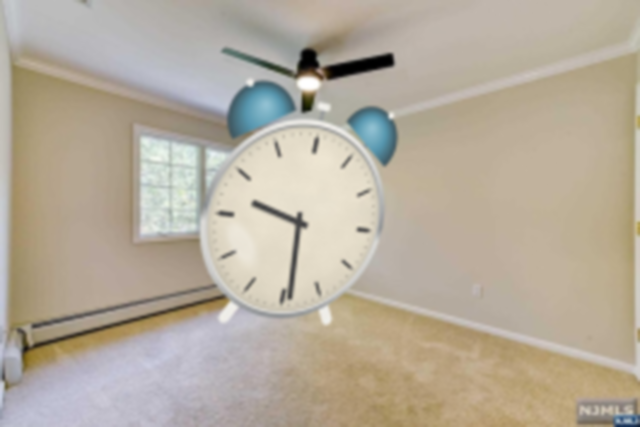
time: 9:29
